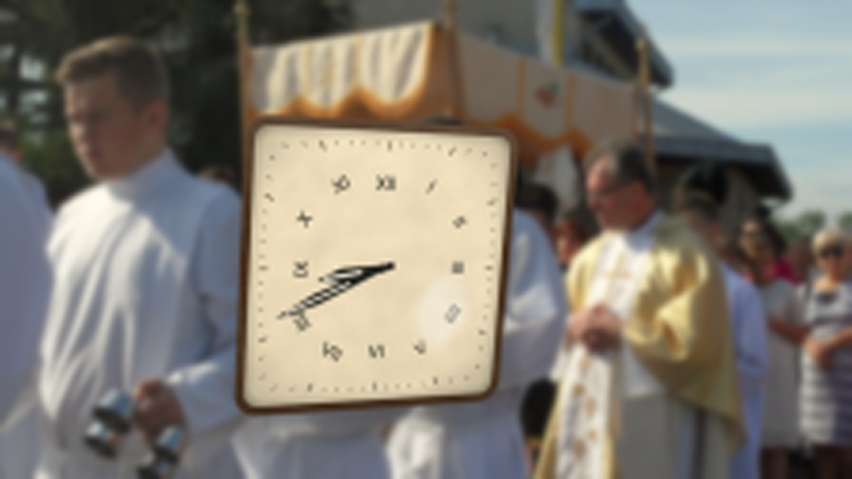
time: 8:41
